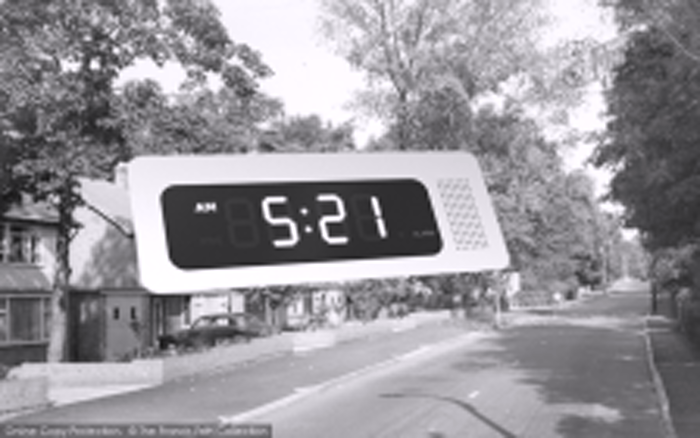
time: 5:21
